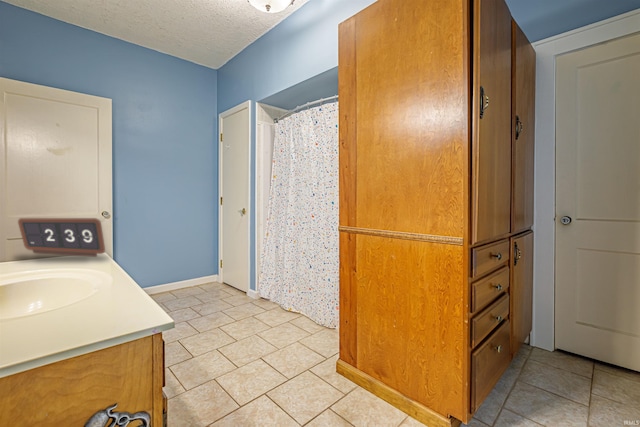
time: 2:39
